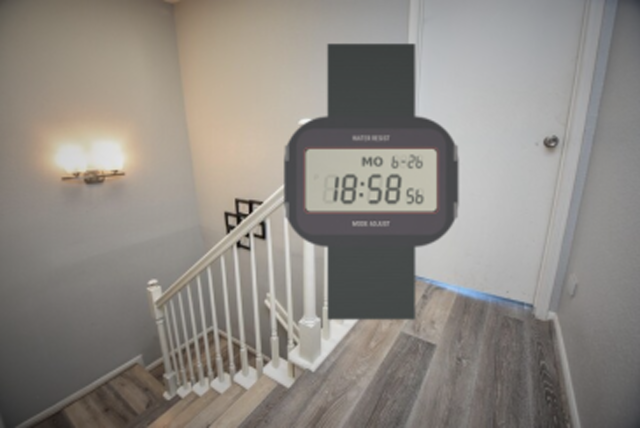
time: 18:58:56
